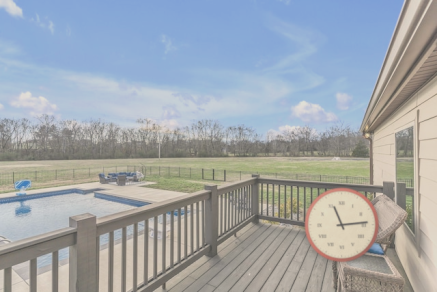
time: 11:14
